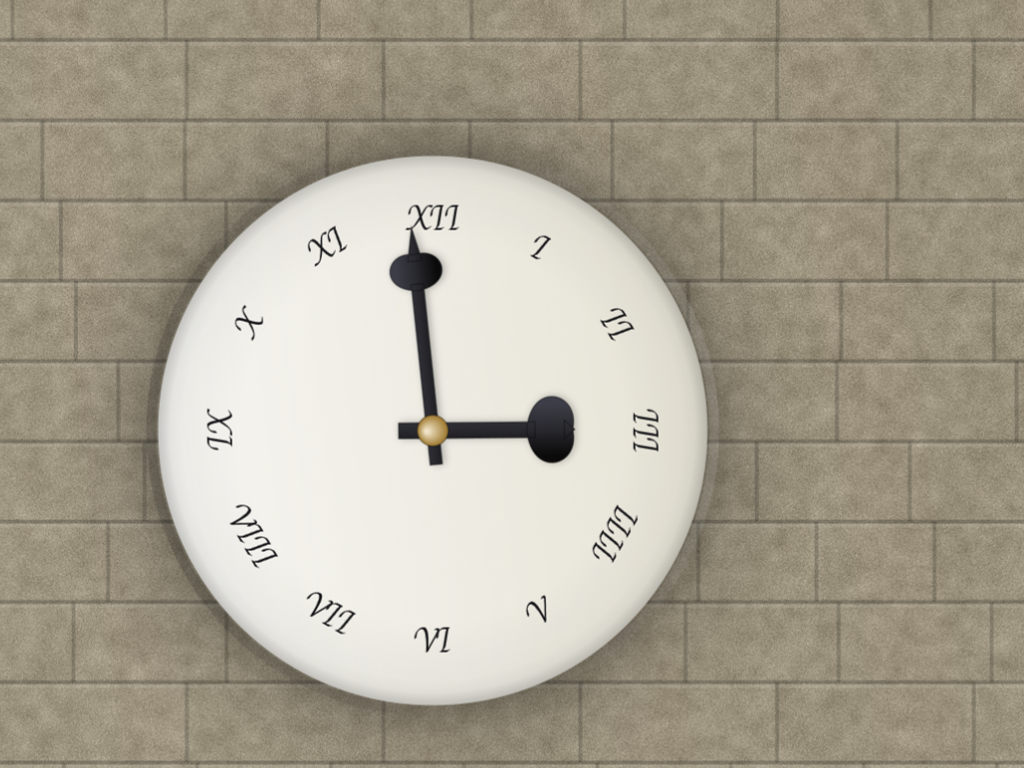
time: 2:59
